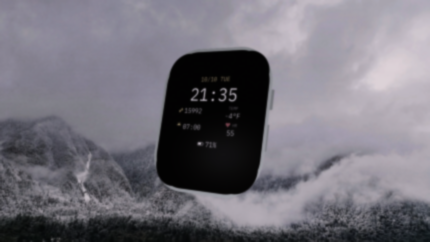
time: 21:35
